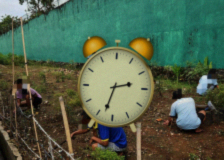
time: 2:33
